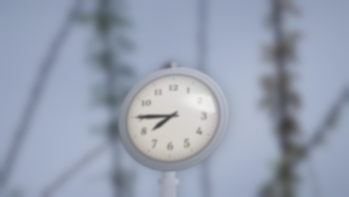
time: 7:45
